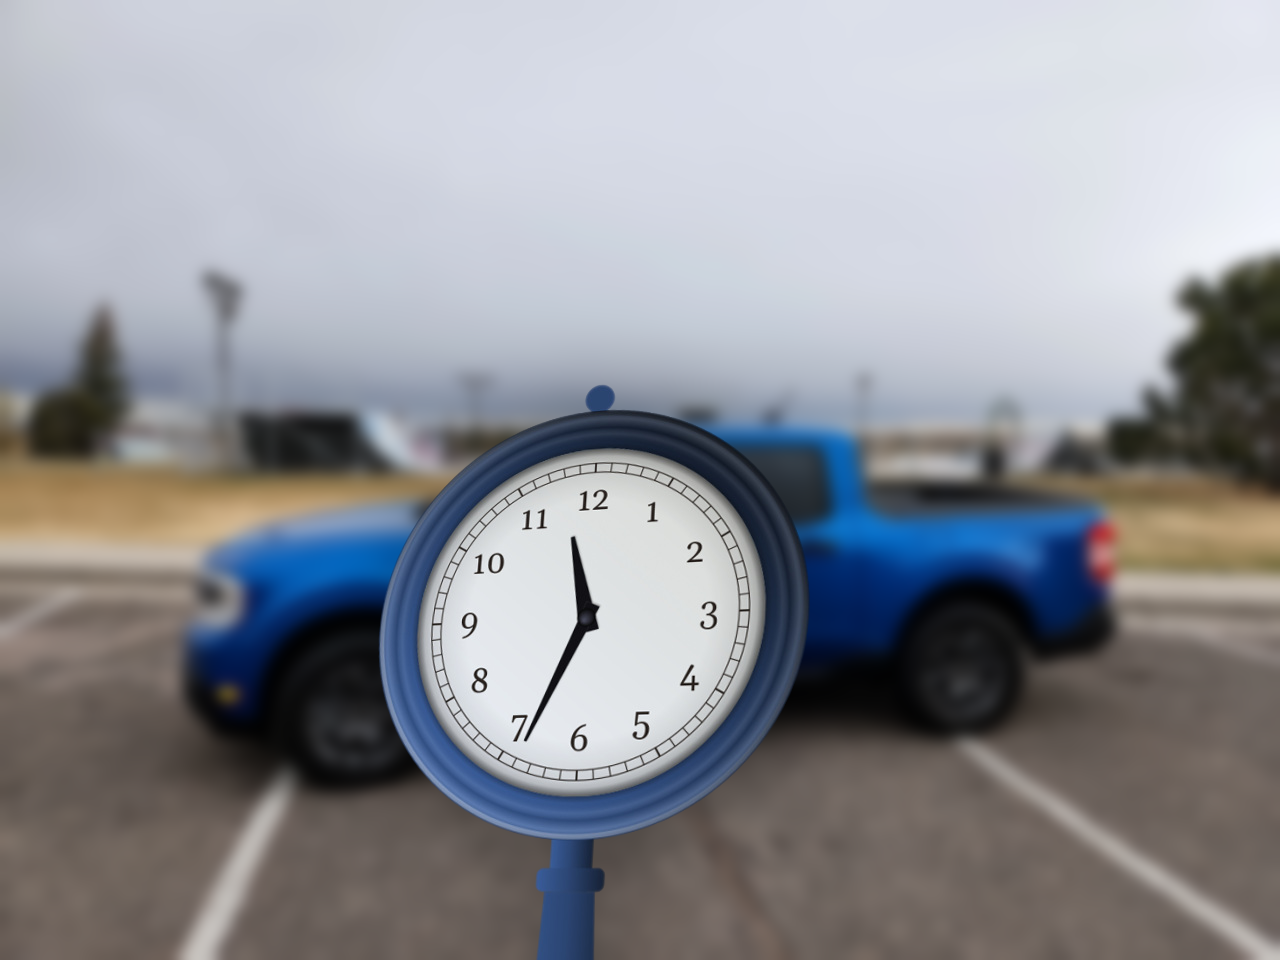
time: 11:34
